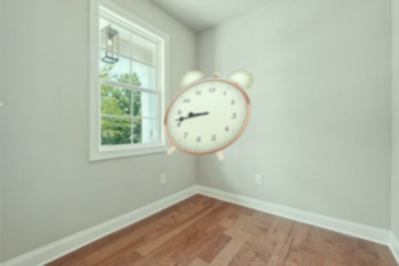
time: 8:42
